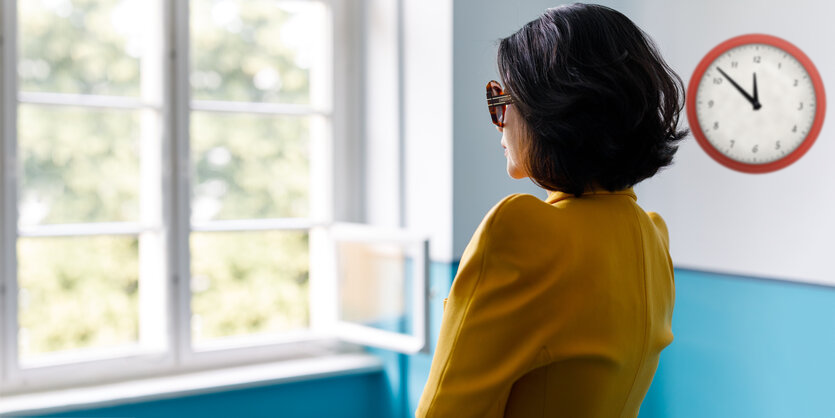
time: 11:52
